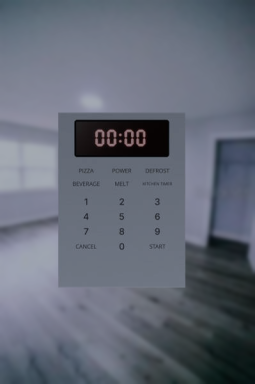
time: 0:00
